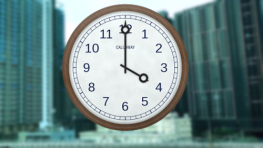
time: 4:00
